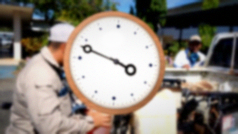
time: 3:48
